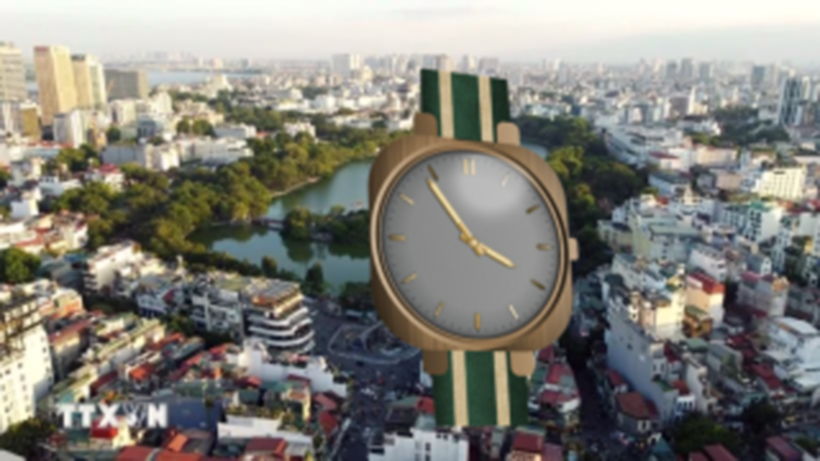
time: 3:54
